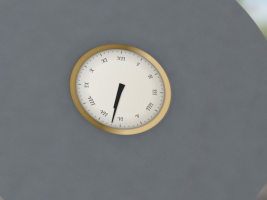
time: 6:32
